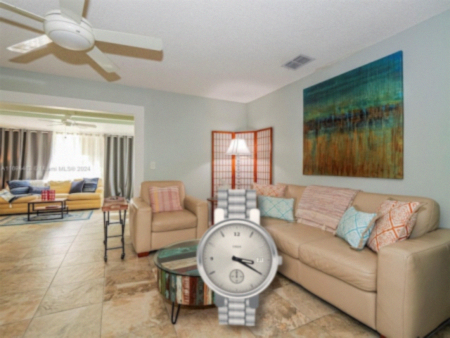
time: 3:20
